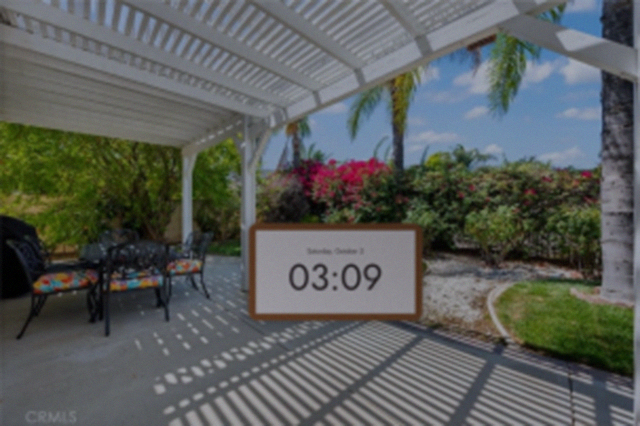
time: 3:09
